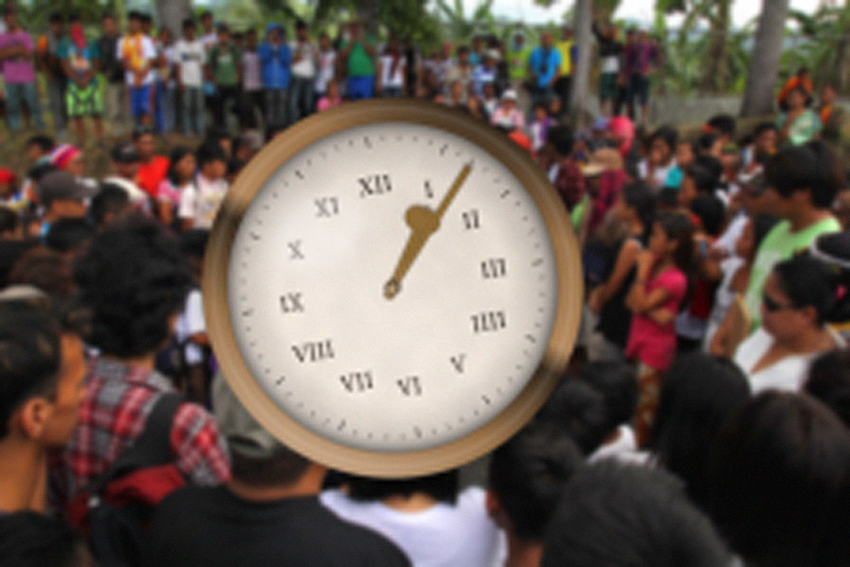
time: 1:07
